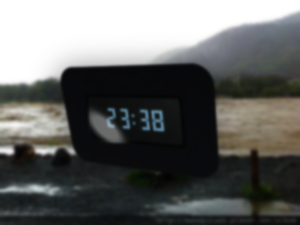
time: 23:38
